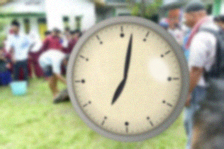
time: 7:02
